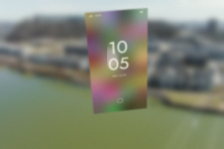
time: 10:05
